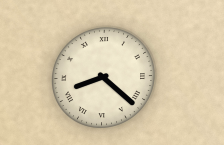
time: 8:22
